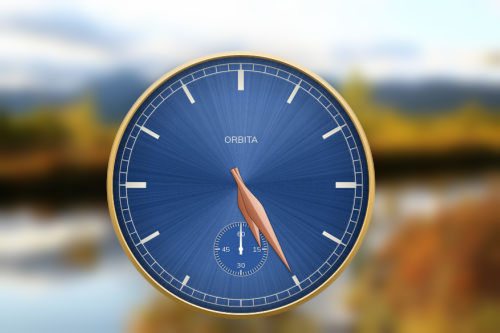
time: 5:25
